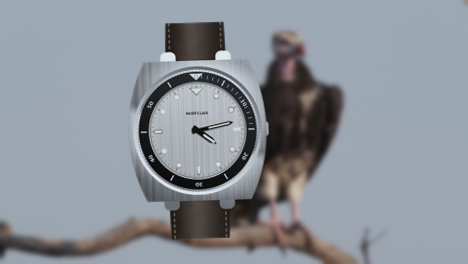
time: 4:13
